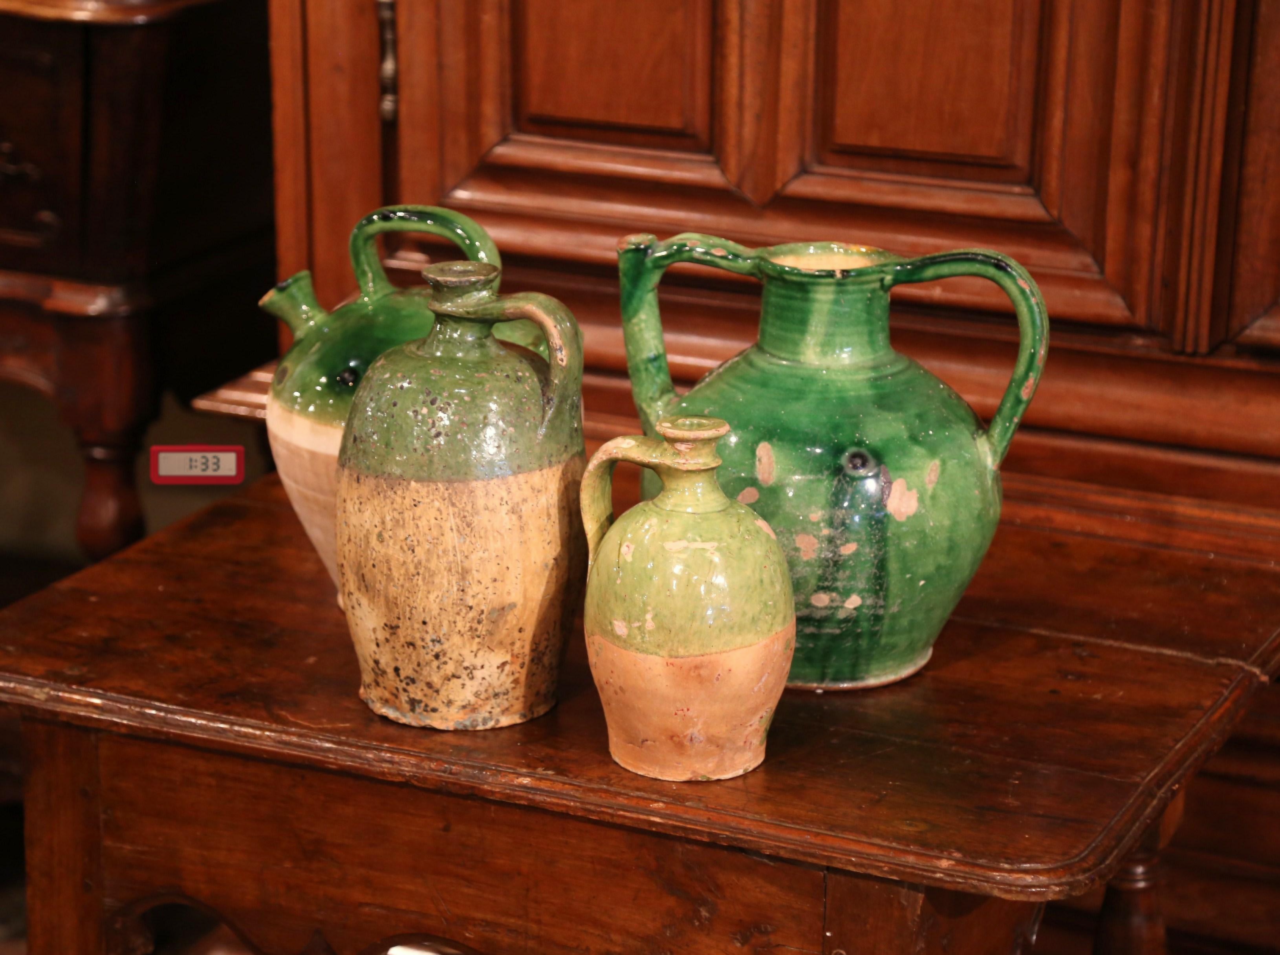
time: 1:33
